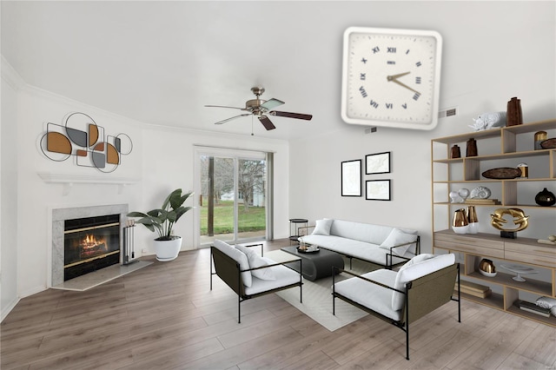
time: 2:19
